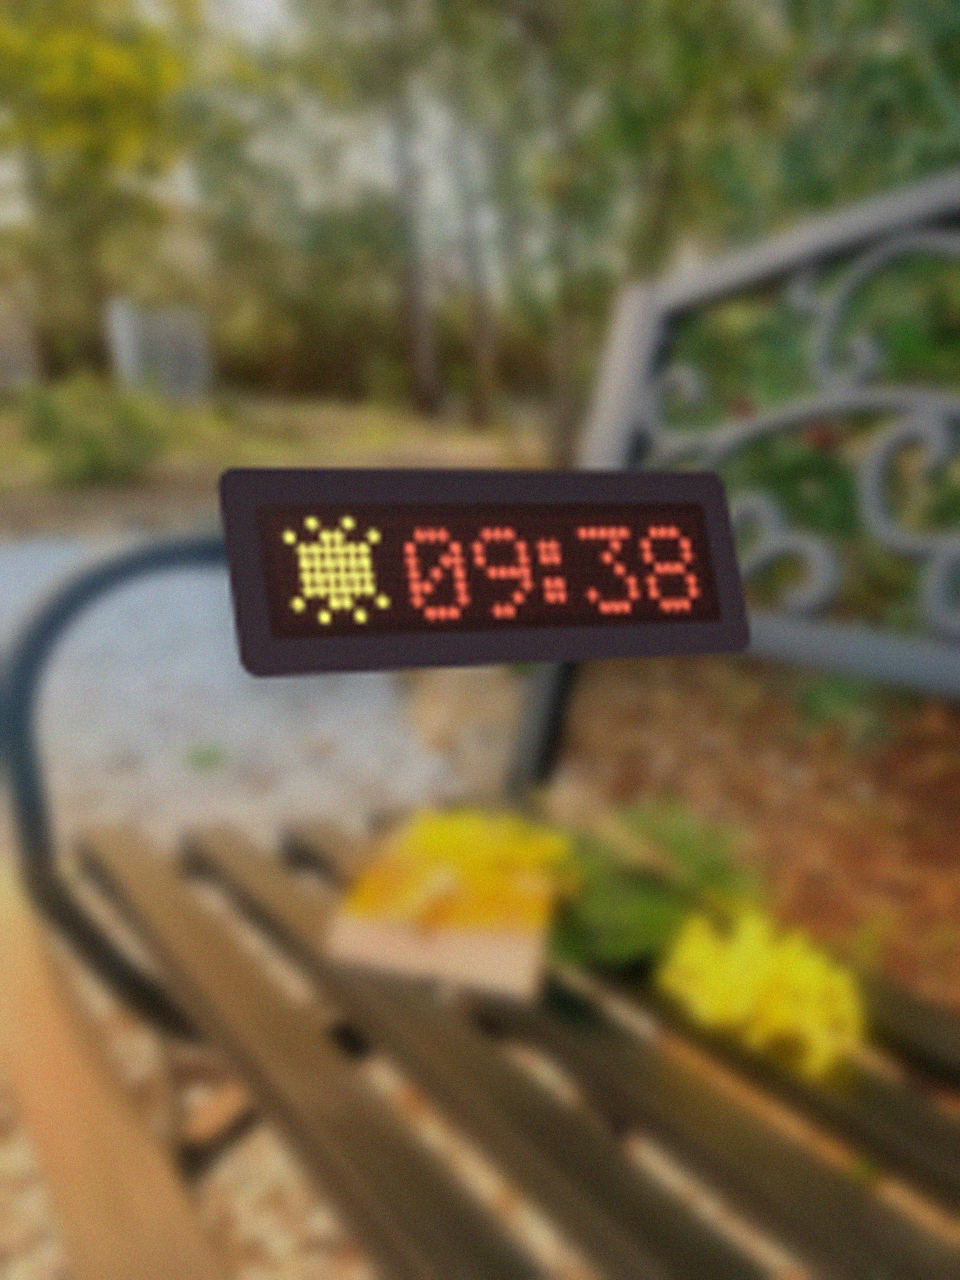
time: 9:38
